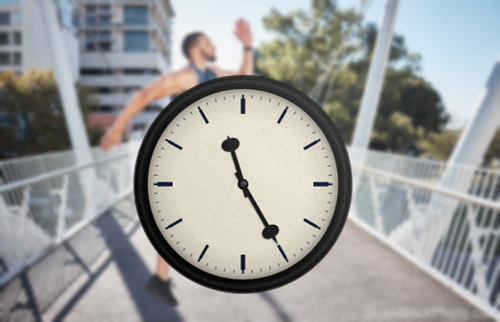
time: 11:25
